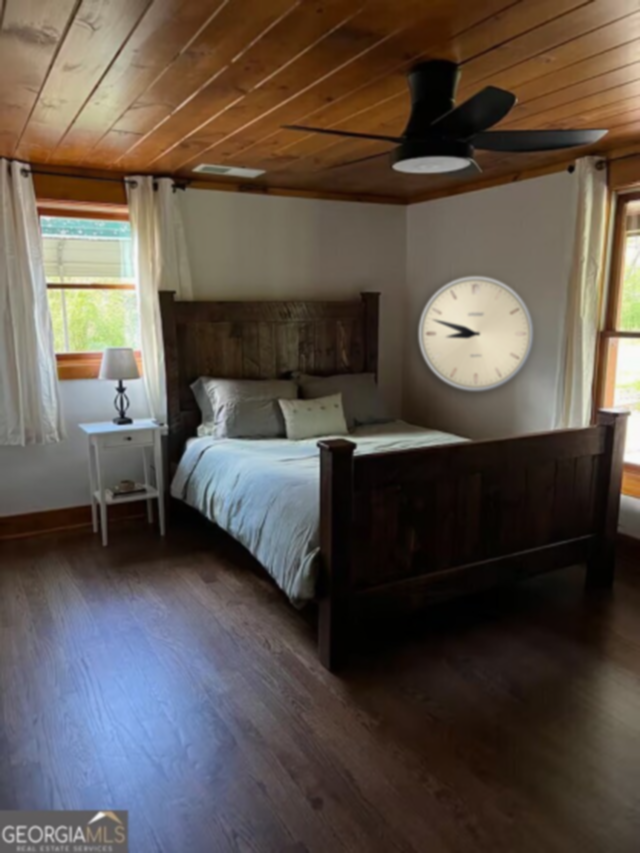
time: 8:48
